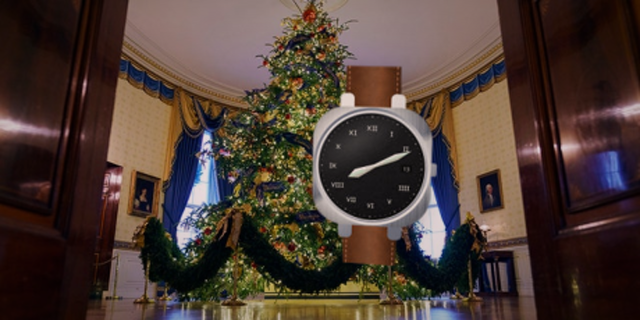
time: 8:11
